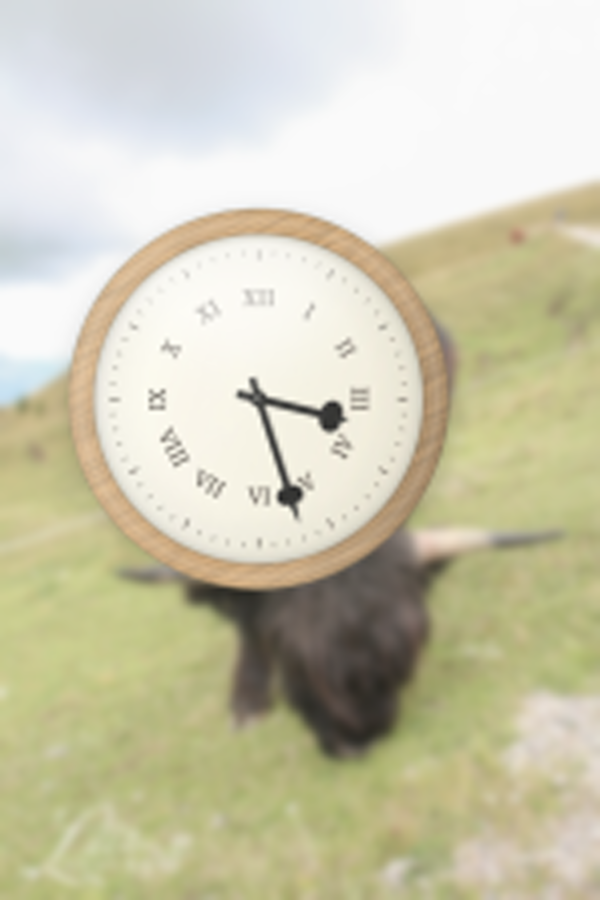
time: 3:27
